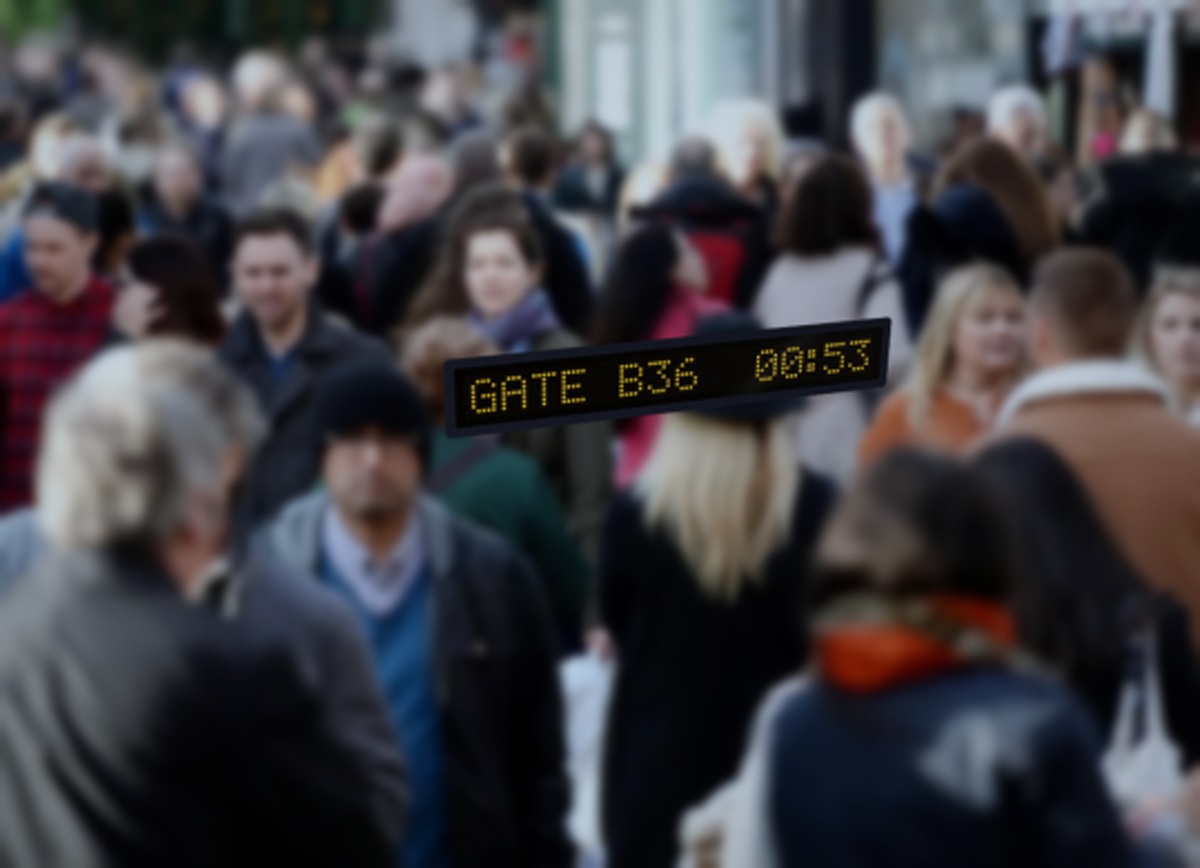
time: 0:53
